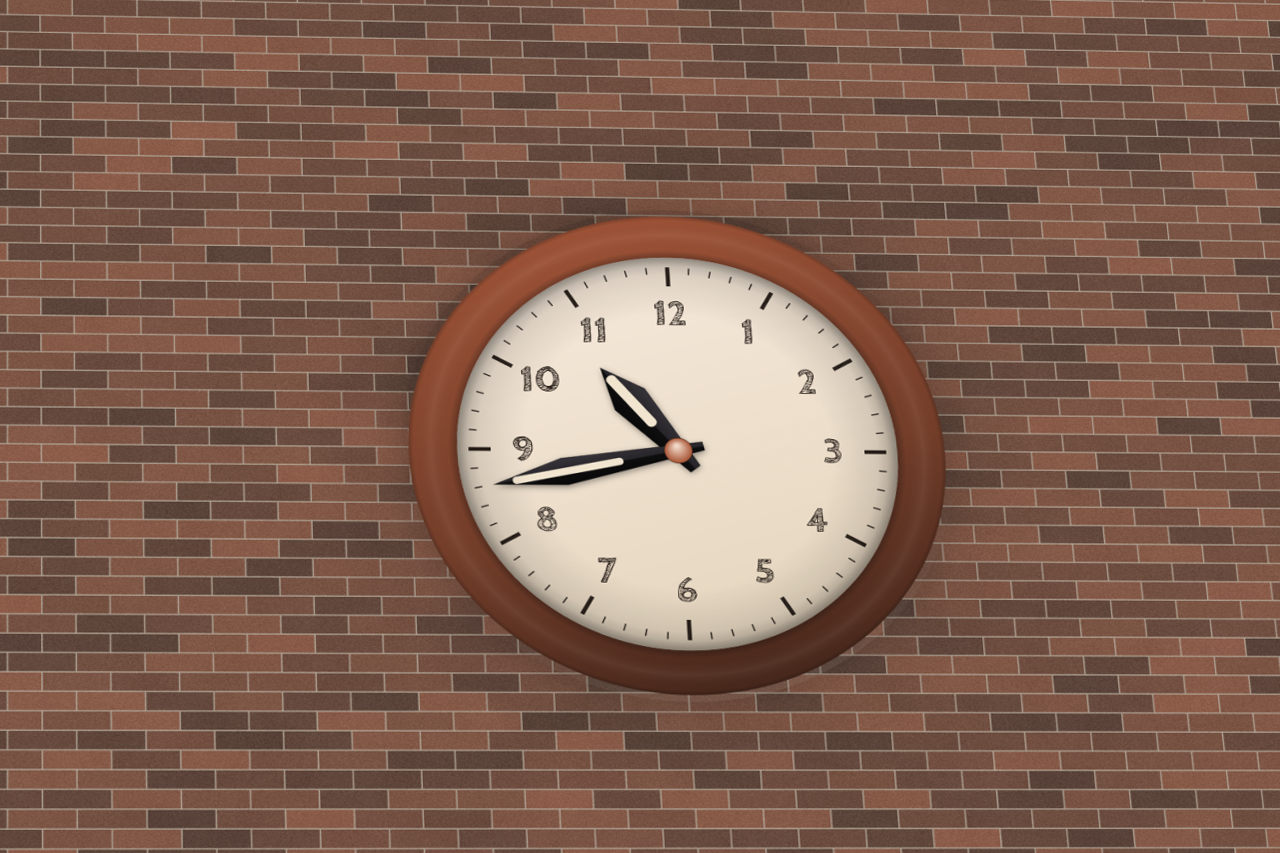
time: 10:43
